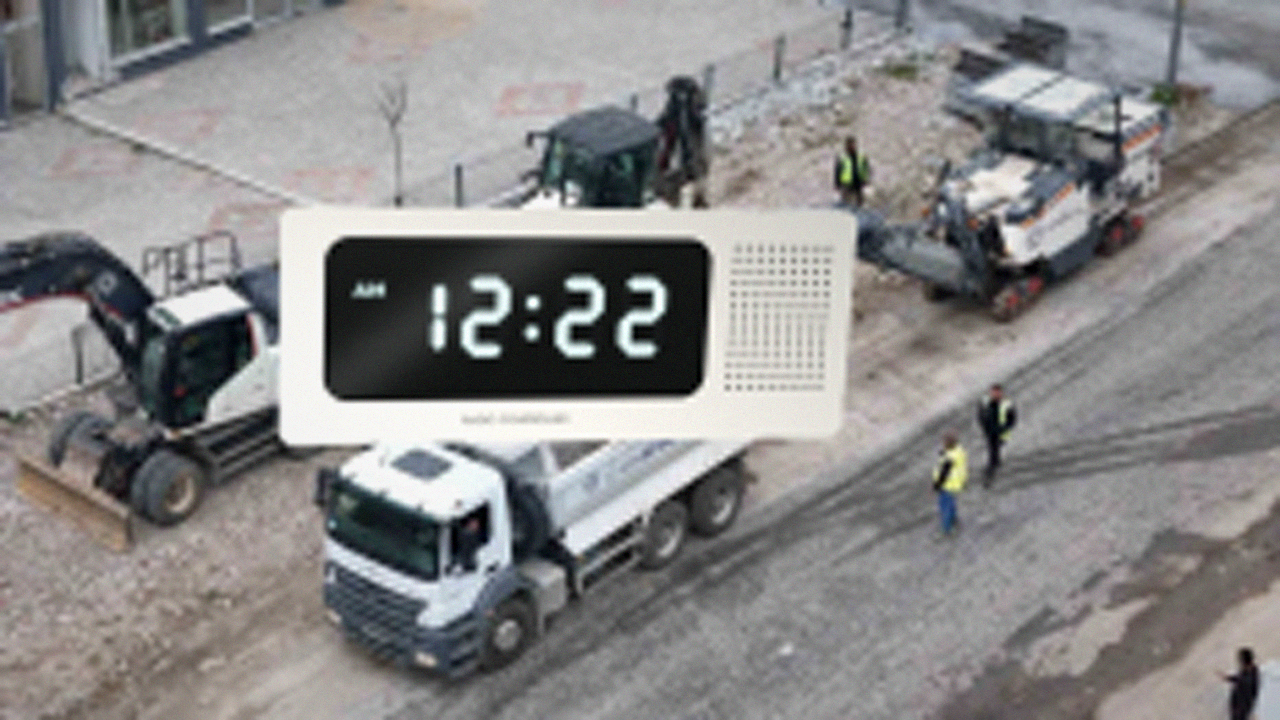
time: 12:22
